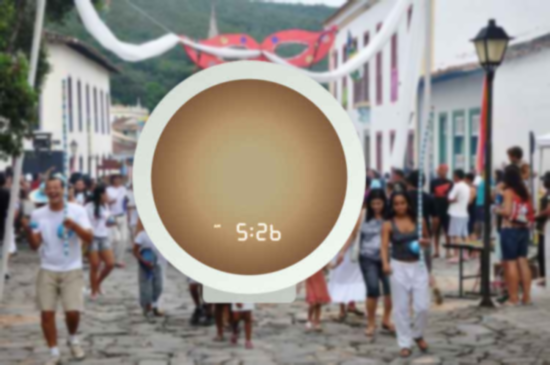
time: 5:26
